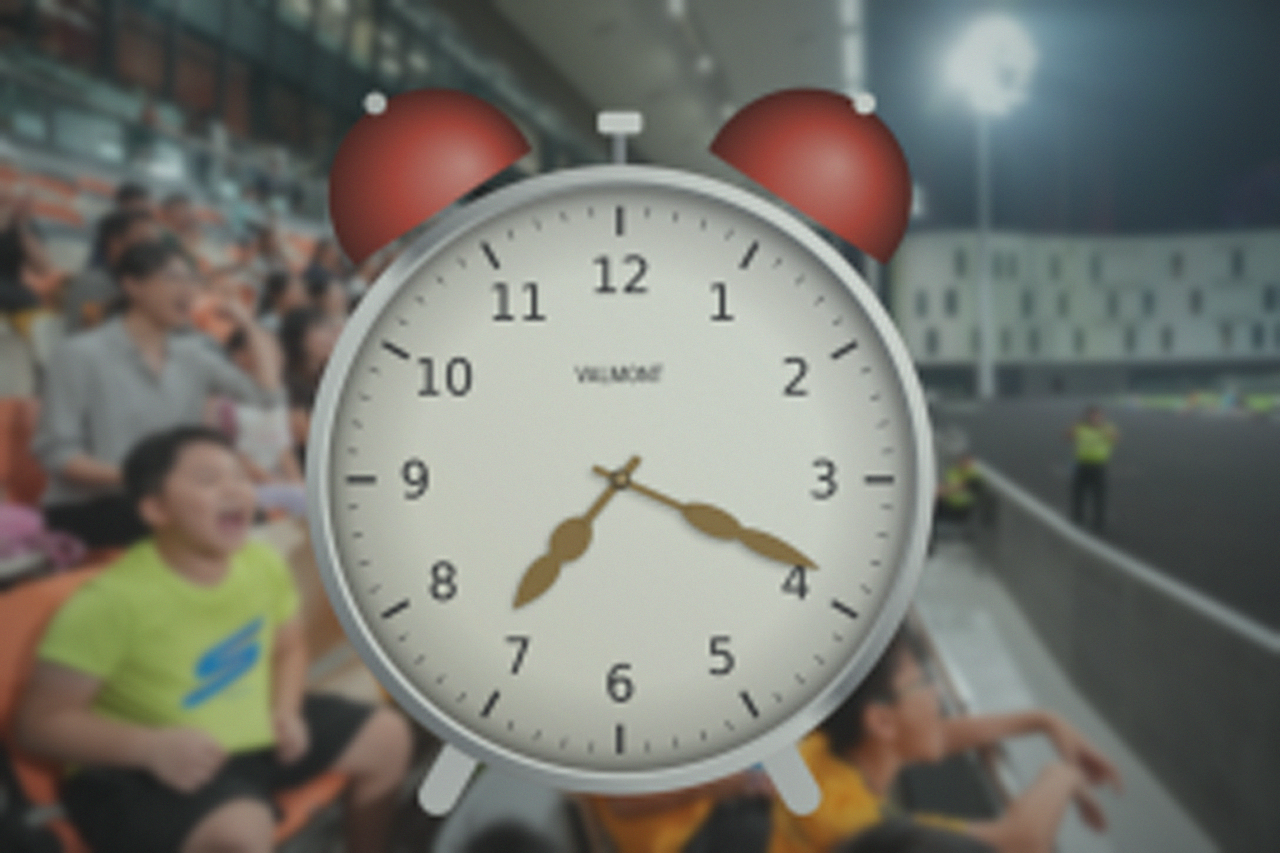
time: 7:19
